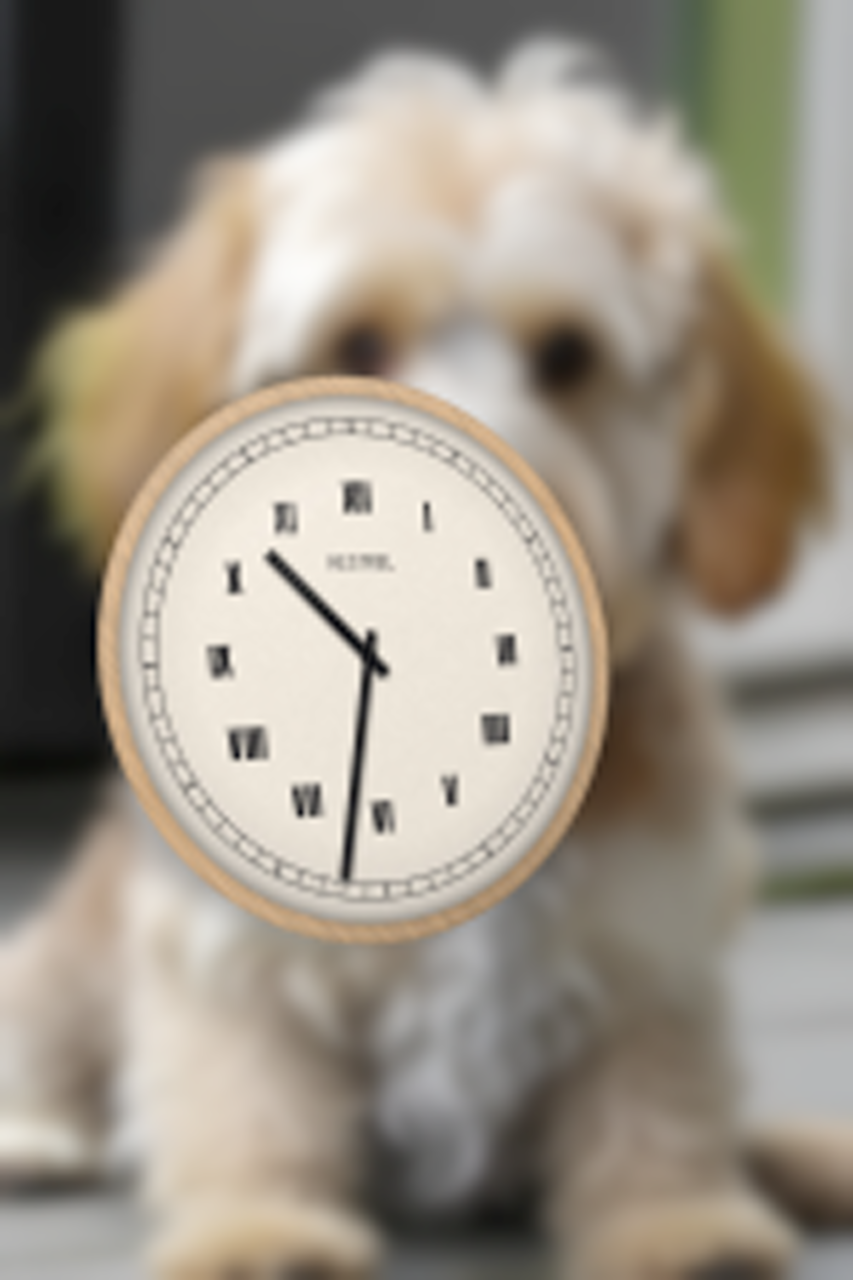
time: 10:32
